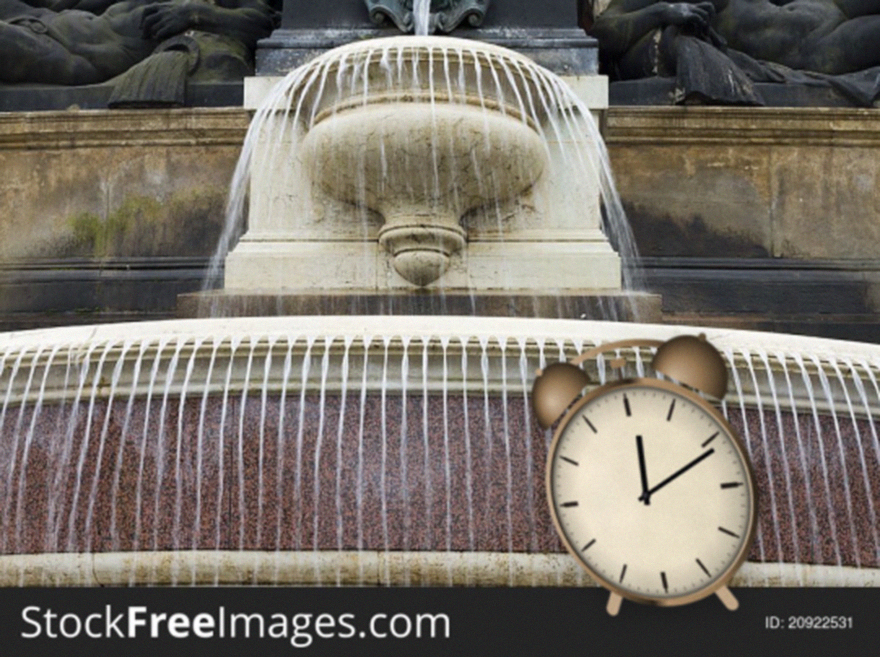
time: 12:11
